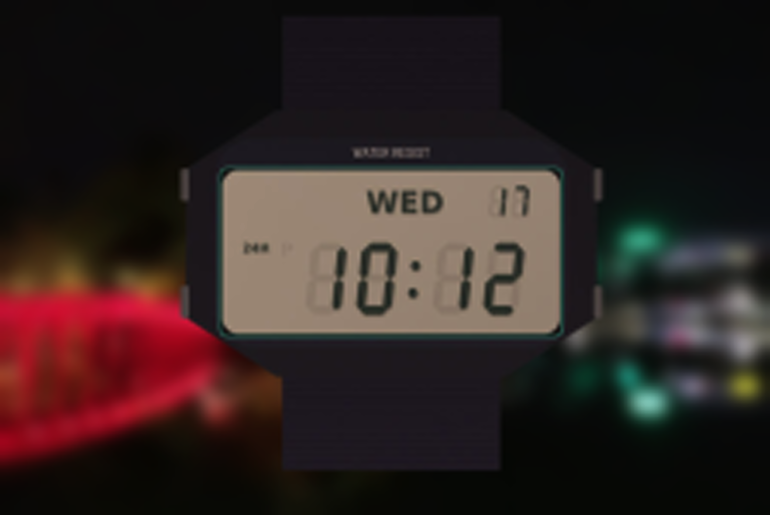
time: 10:12
